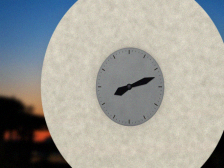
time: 8:12
